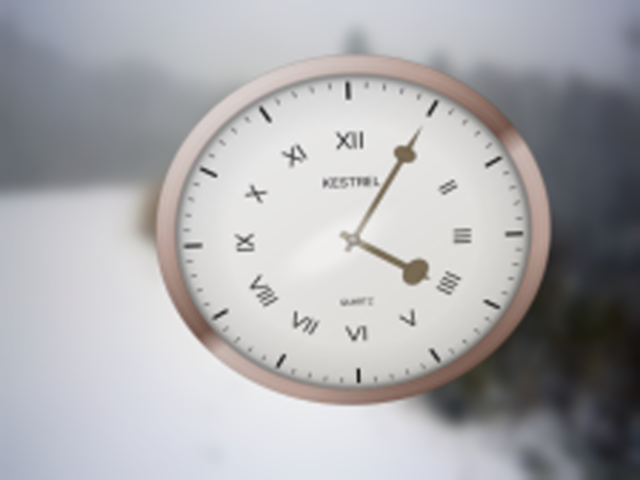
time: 4:05
